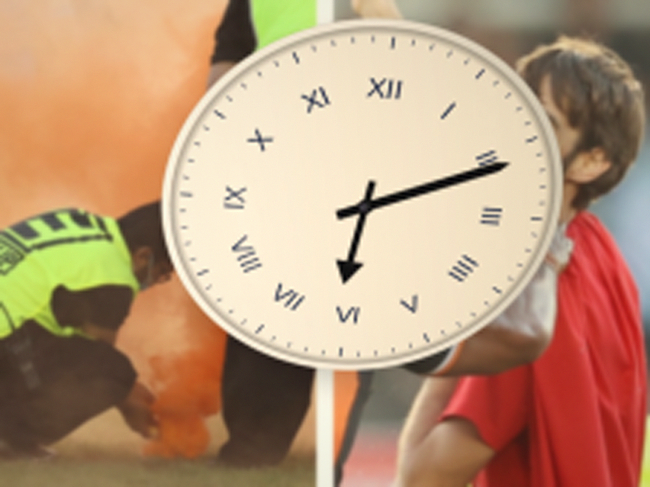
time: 6:11
